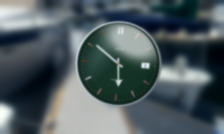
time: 5:51
